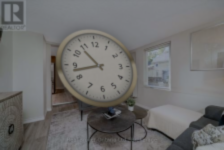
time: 10:43
